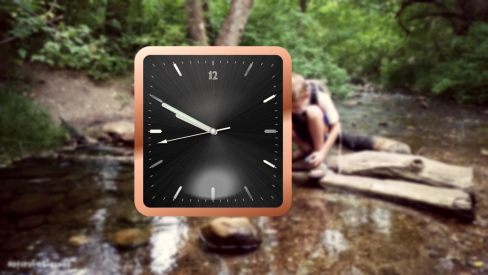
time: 9:49:43
